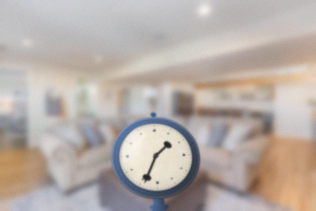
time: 1:34
